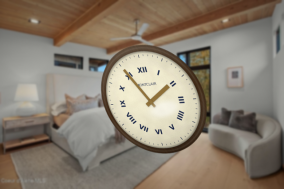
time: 1:55
